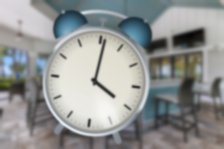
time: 4:01
